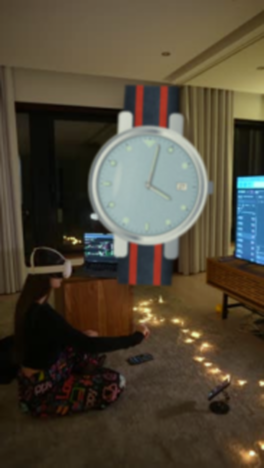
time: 4:02
